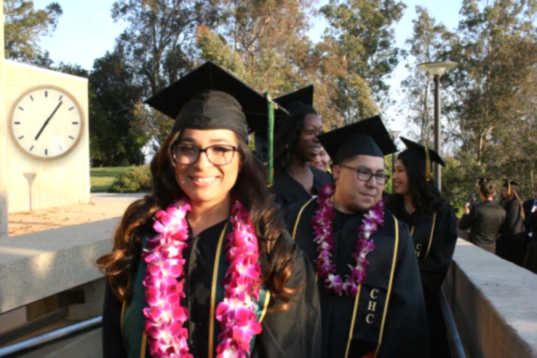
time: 7:06
